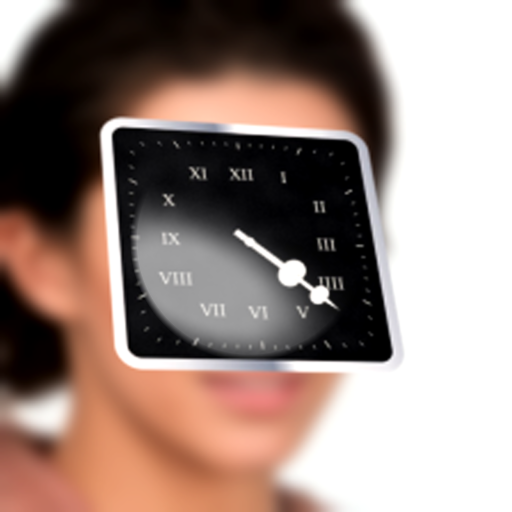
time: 4:22
